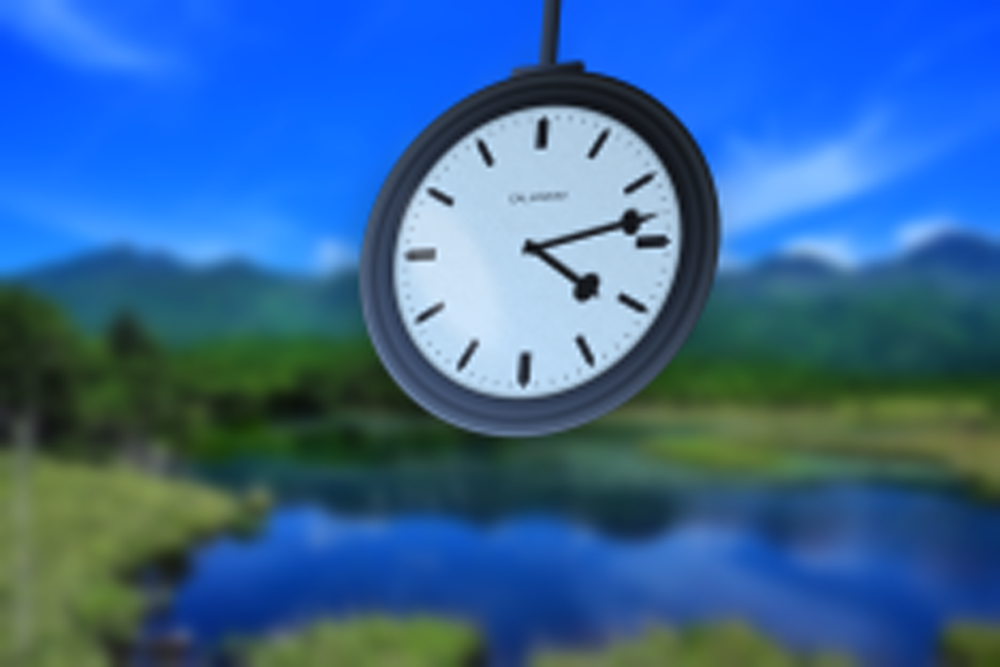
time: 4:13
